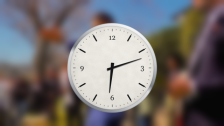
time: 6:12
